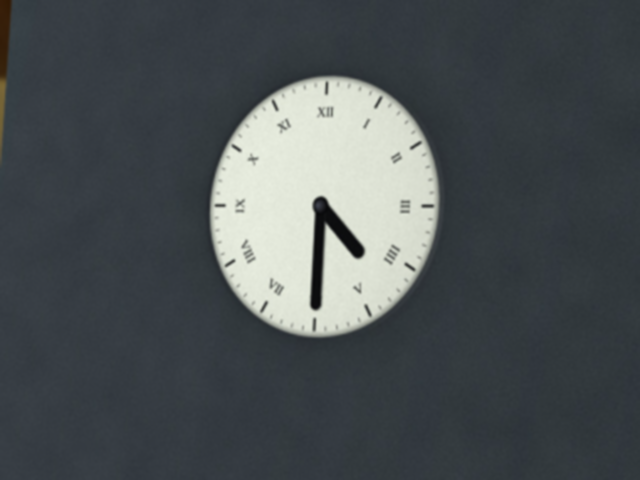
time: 4:30
